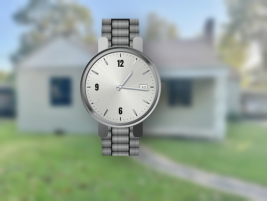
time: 1:16
